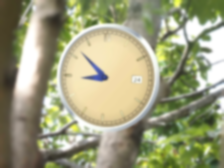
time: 8:52
